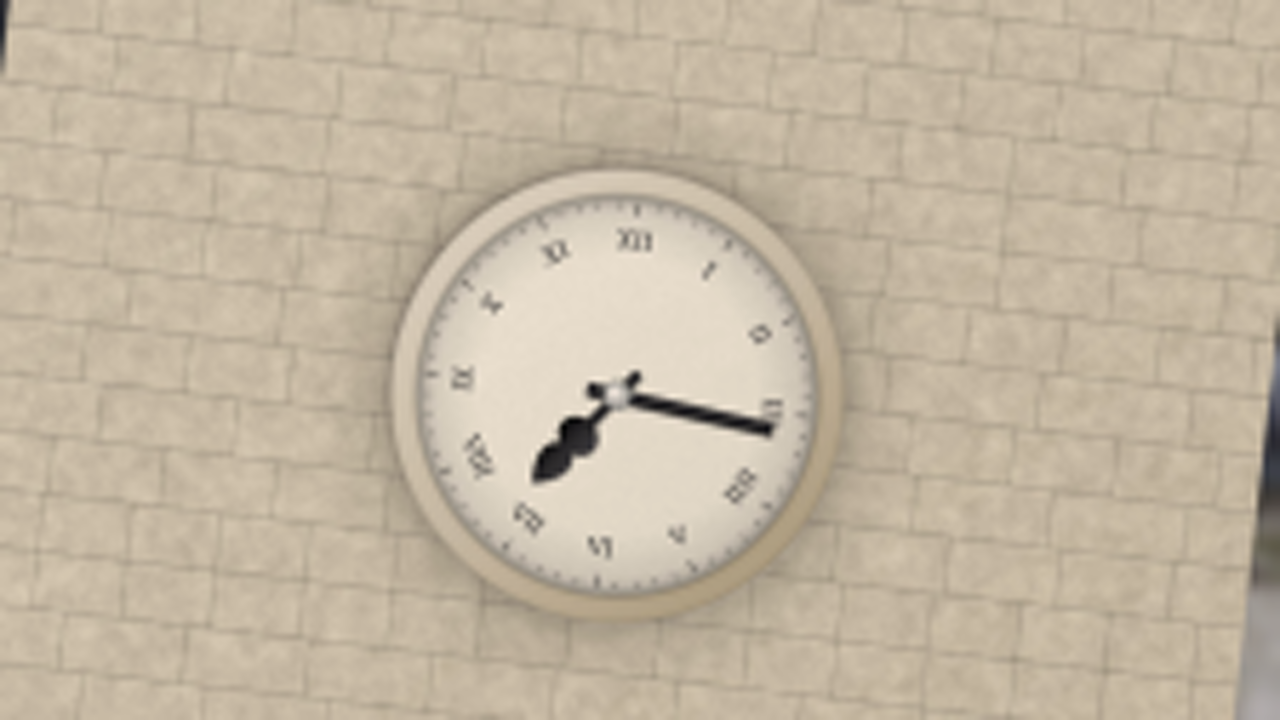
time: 7:16
